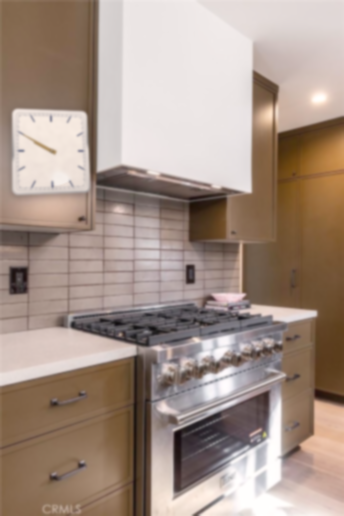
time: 9:50
